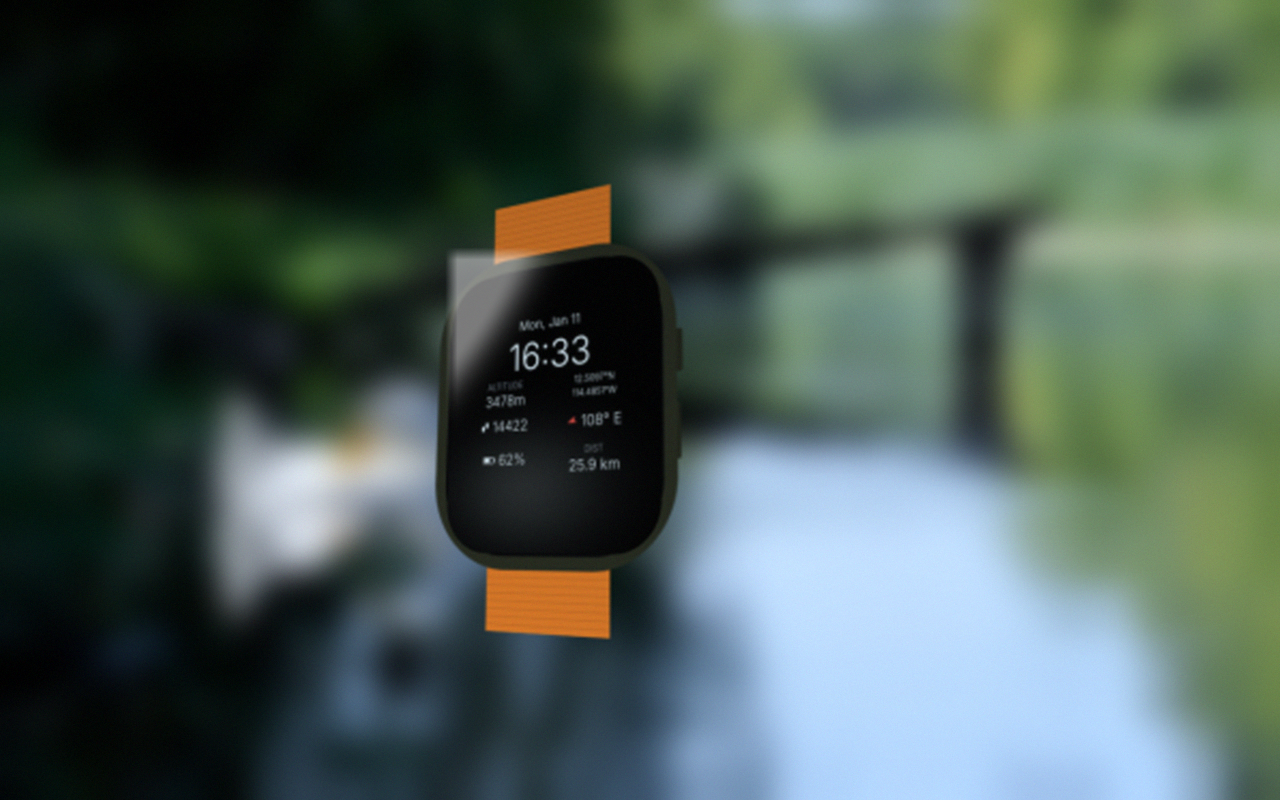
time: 16:33
